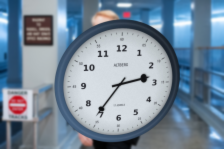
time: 2:36
